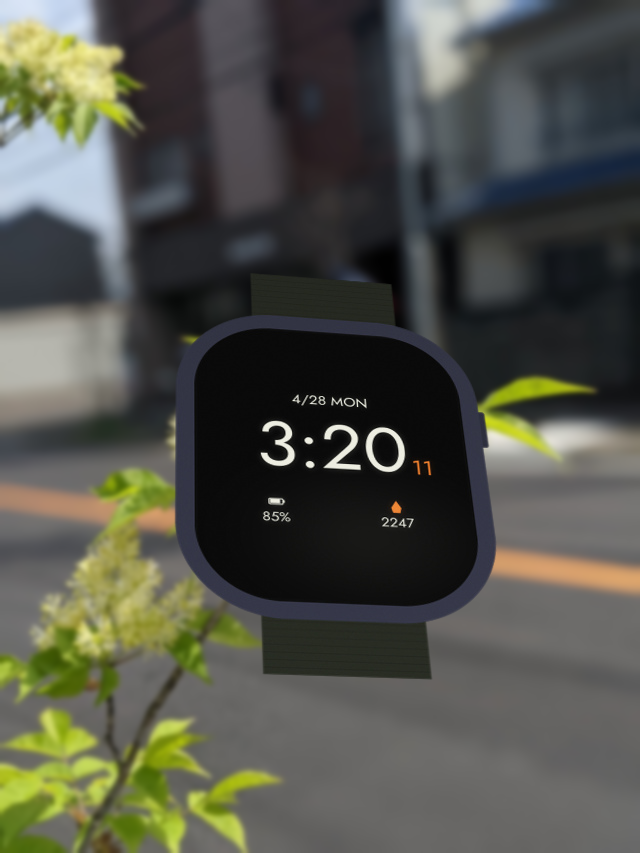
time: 3:20:11
